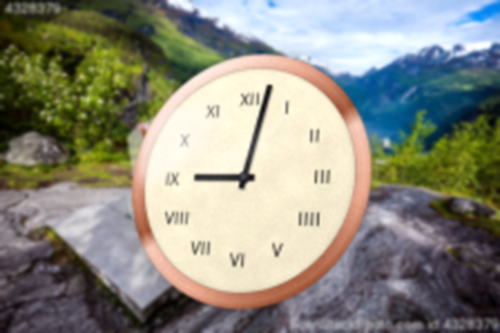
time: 9:02
